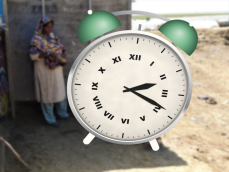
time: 2:19
